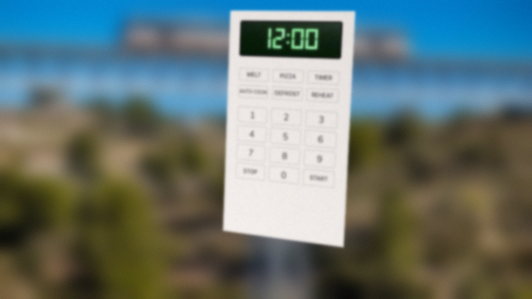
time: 12:00
